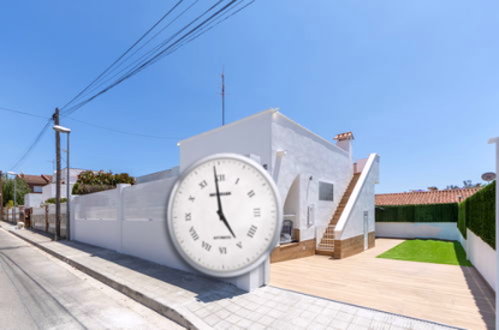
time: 4:59
